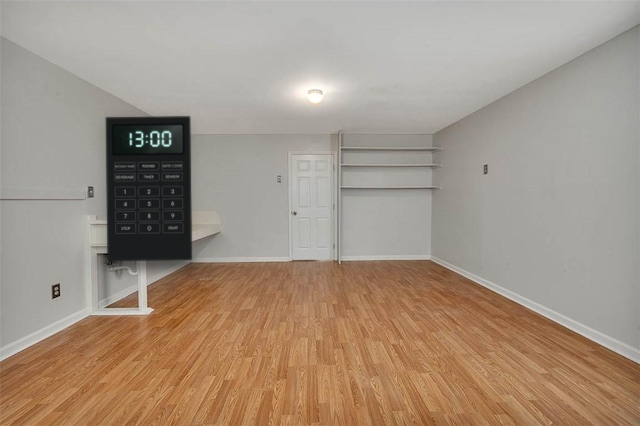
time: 13:00
